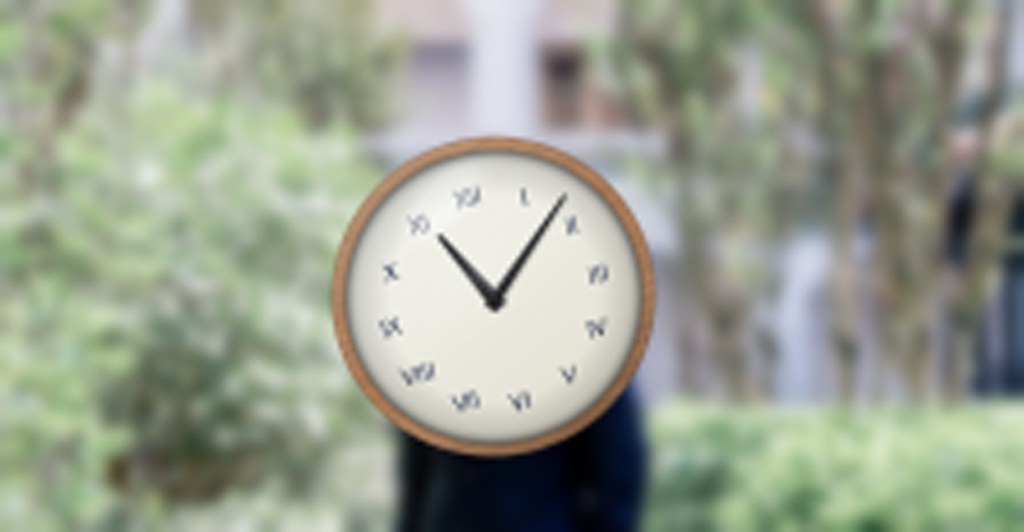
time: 11:08
